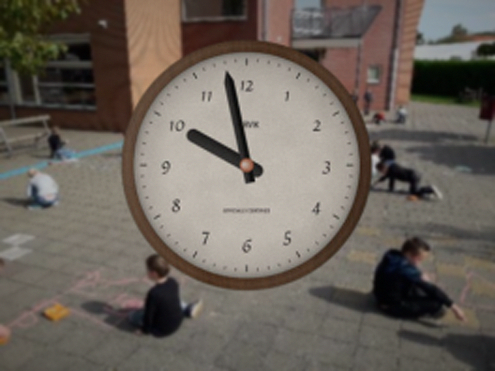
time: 9:58
